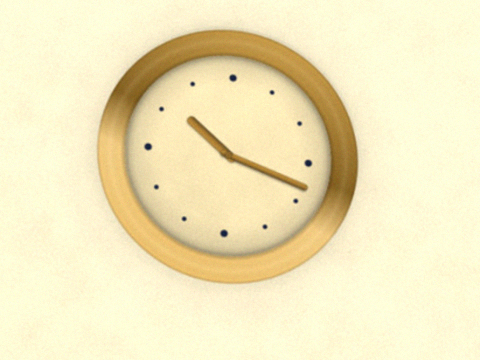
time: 10:18
